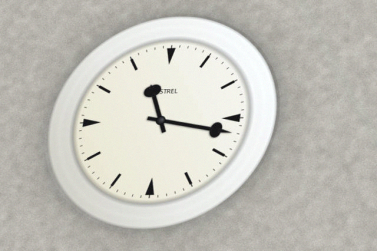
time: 11:17
